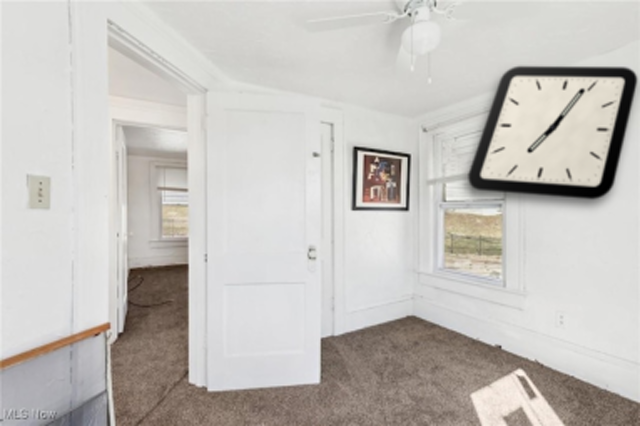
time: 7:04
